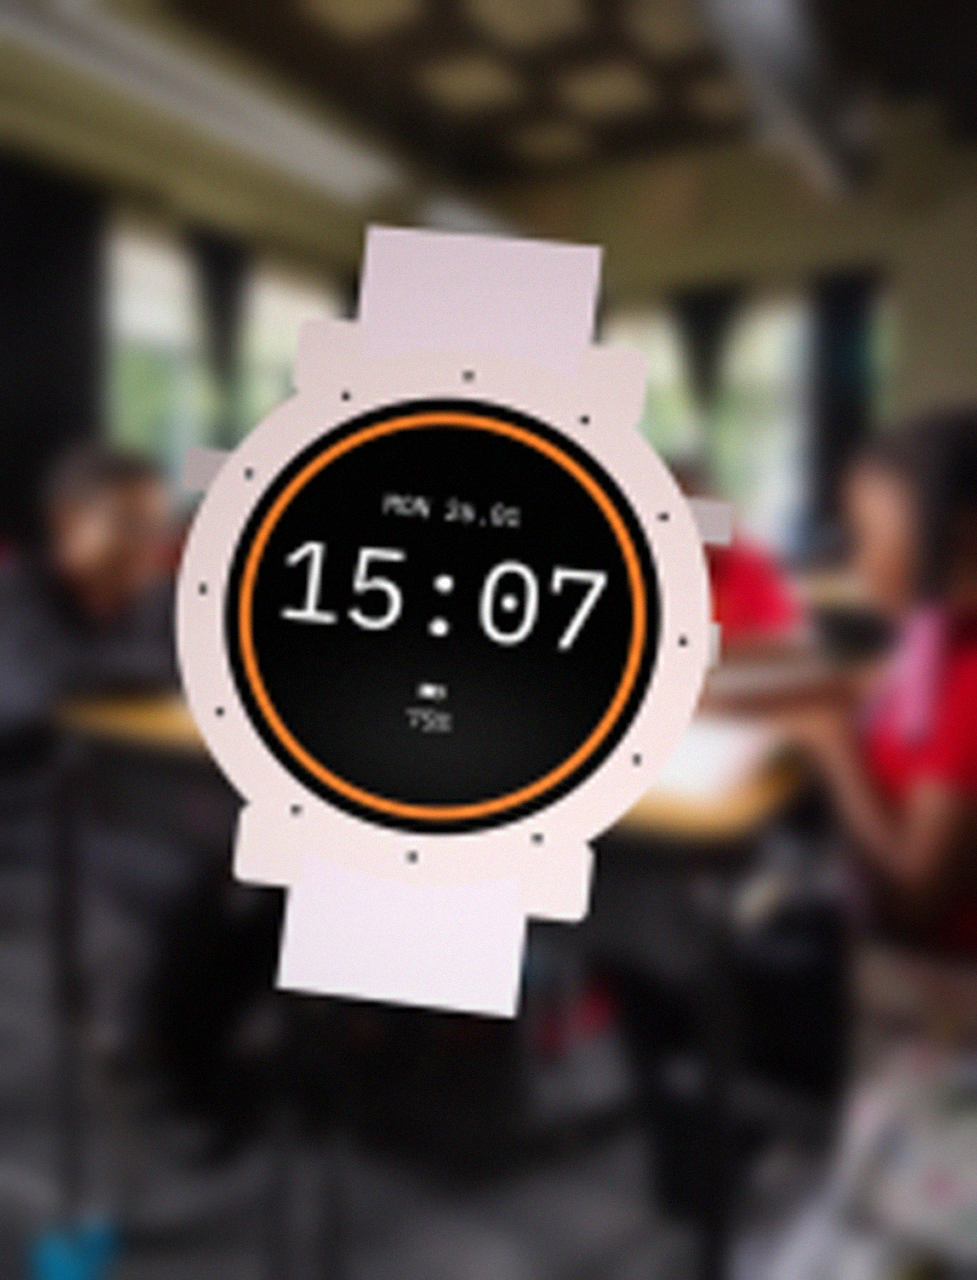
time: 15:07
